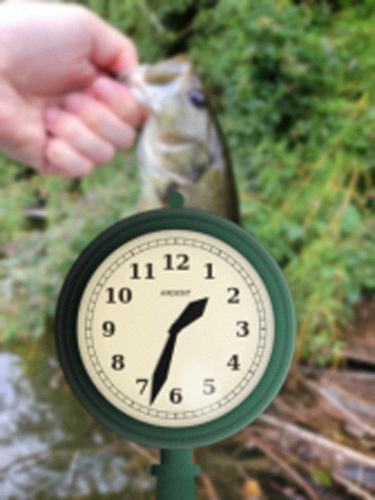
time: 1:33
